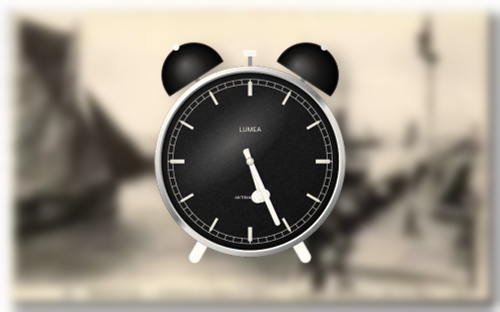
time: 5:26
